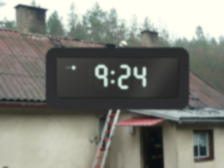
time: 9:24
